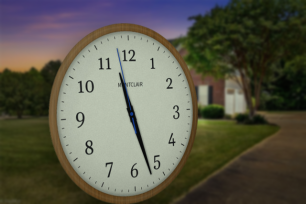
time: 11:26:58
